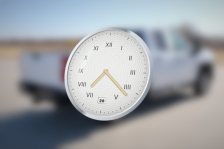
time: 7:22
